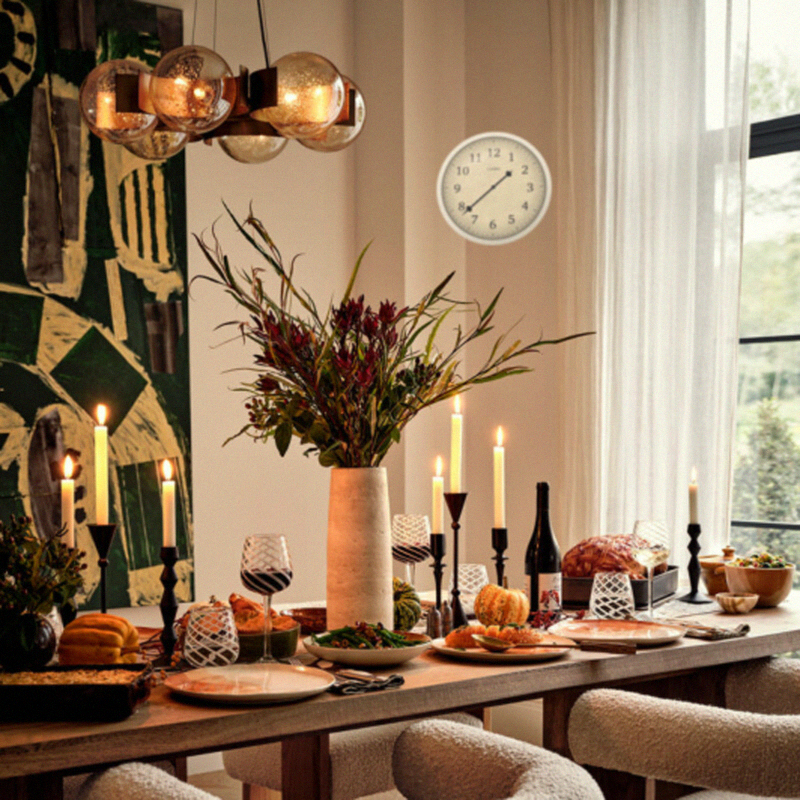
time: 1:38
